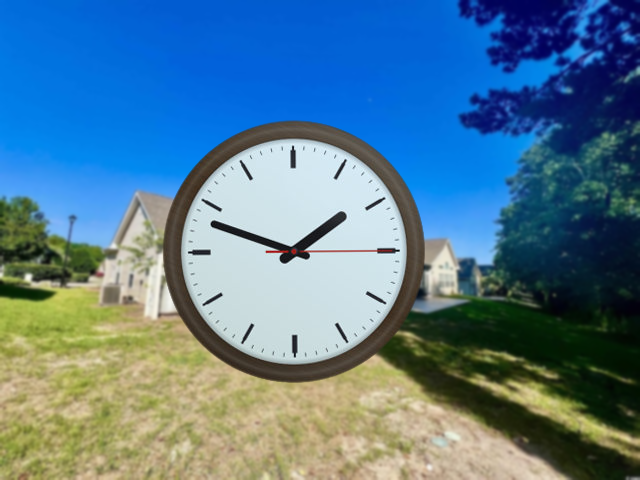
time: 1:48:15
